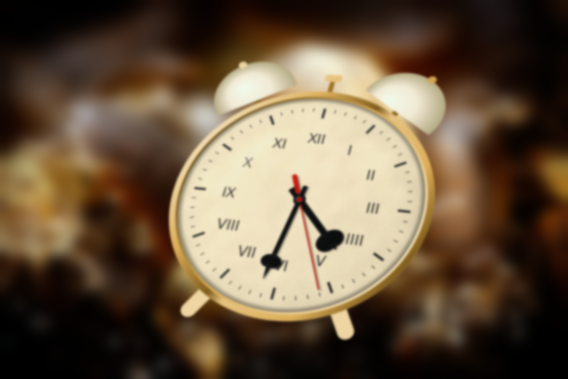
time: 4:31:26
